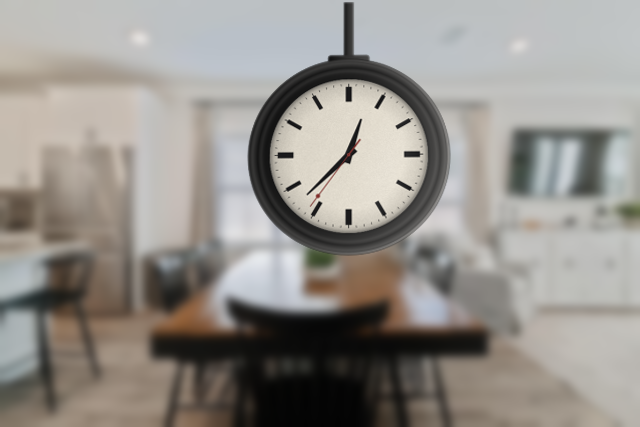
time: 12:37:36
